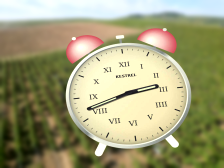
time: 2:42
